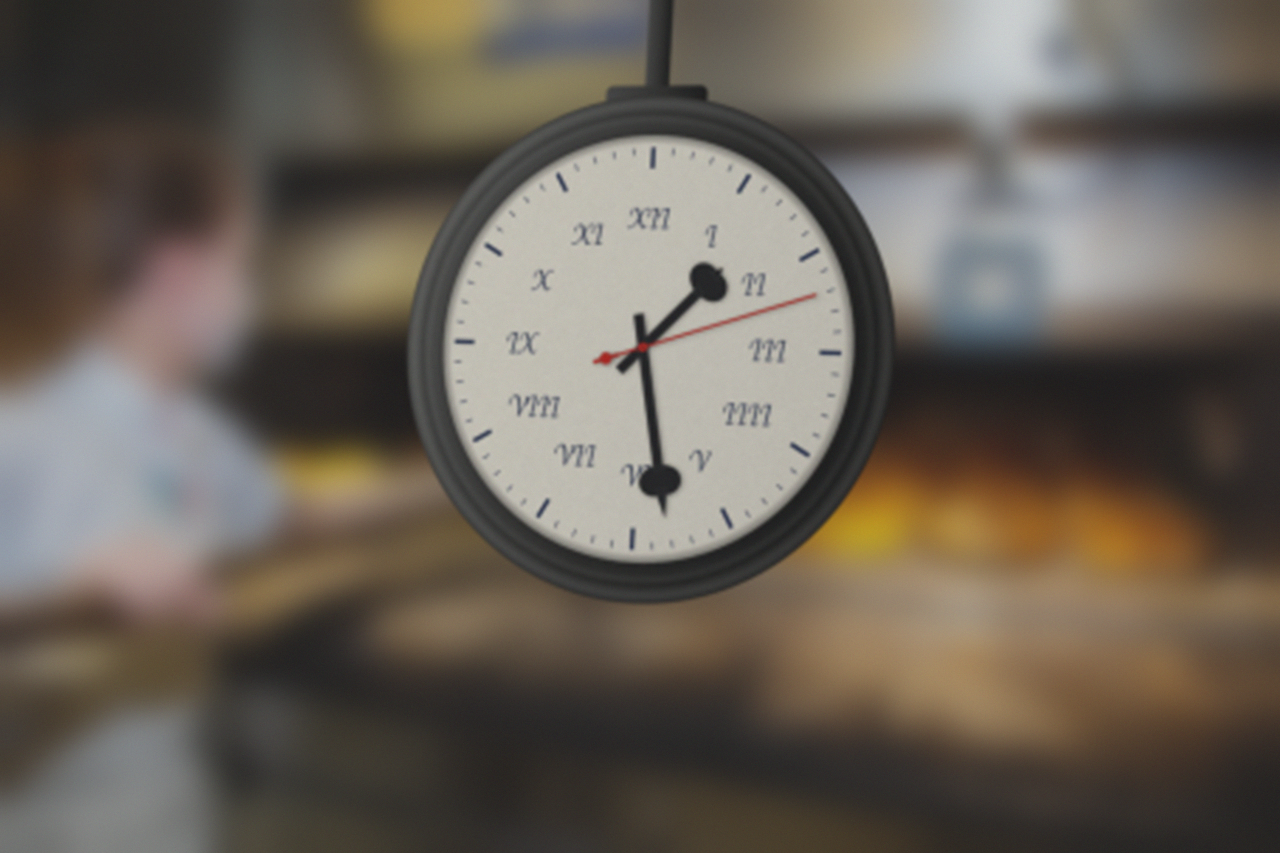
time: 1:28:12
